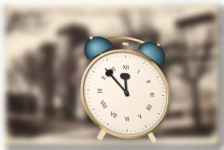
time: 11:53
